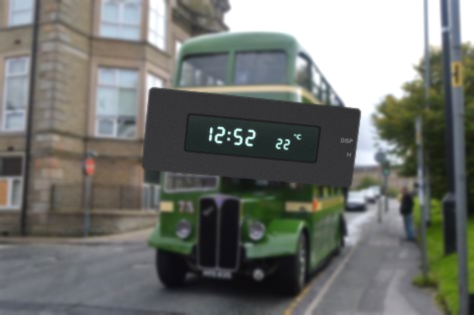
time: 12:52
